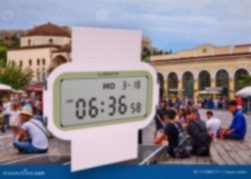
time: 6:36
